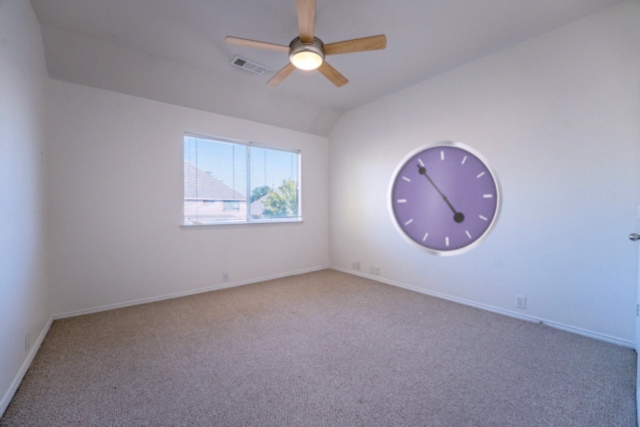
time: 4:54
